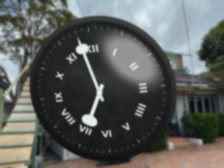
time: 6:58
